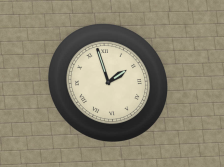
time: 1:58
